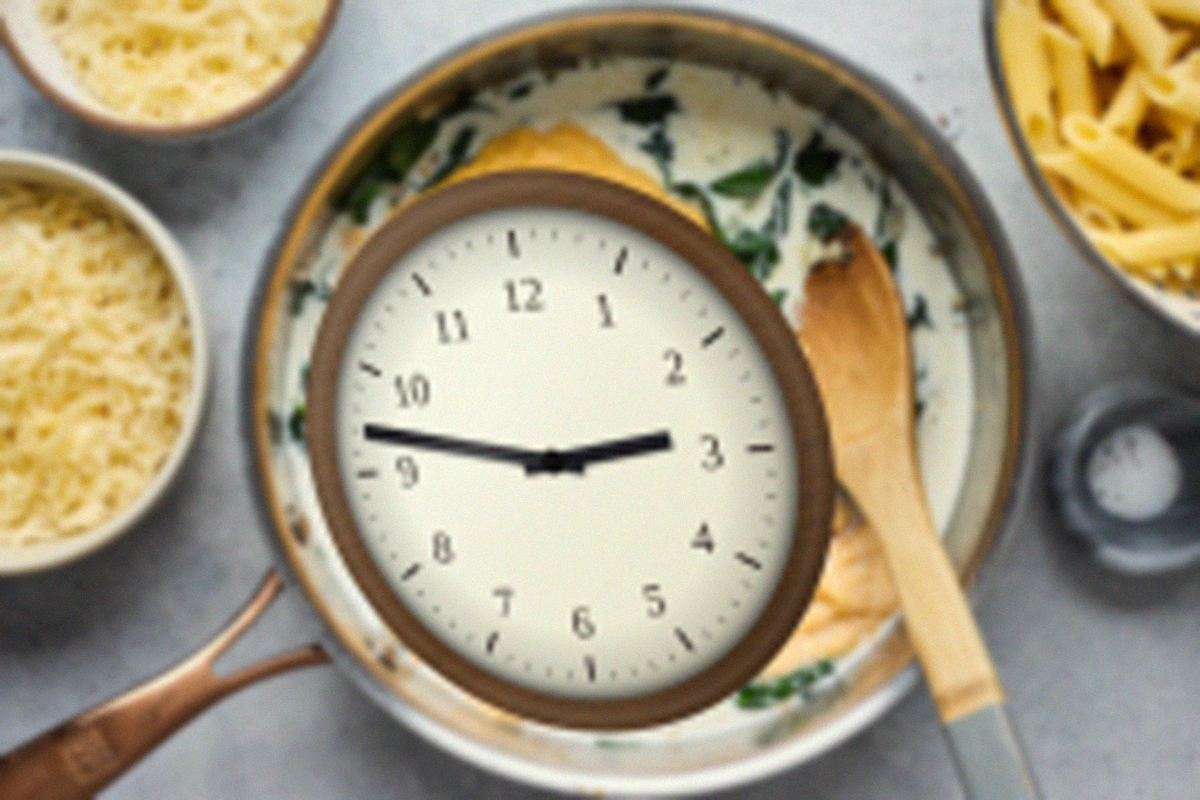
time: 2:47
